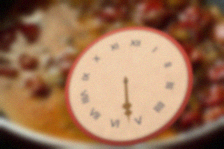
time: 5:27
